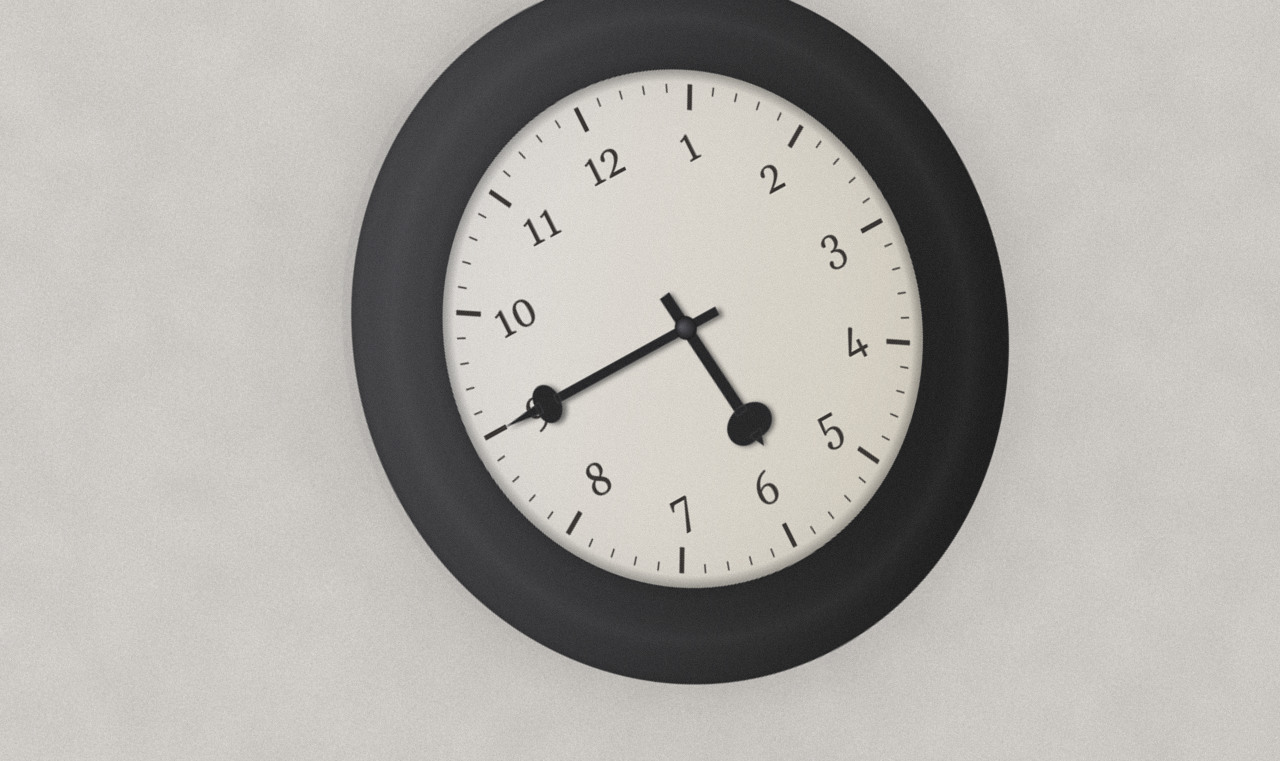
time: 5:45
